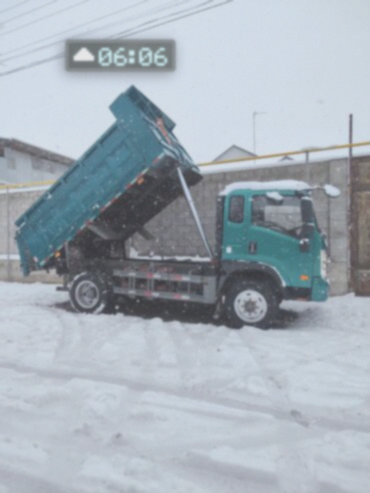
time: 6:06
